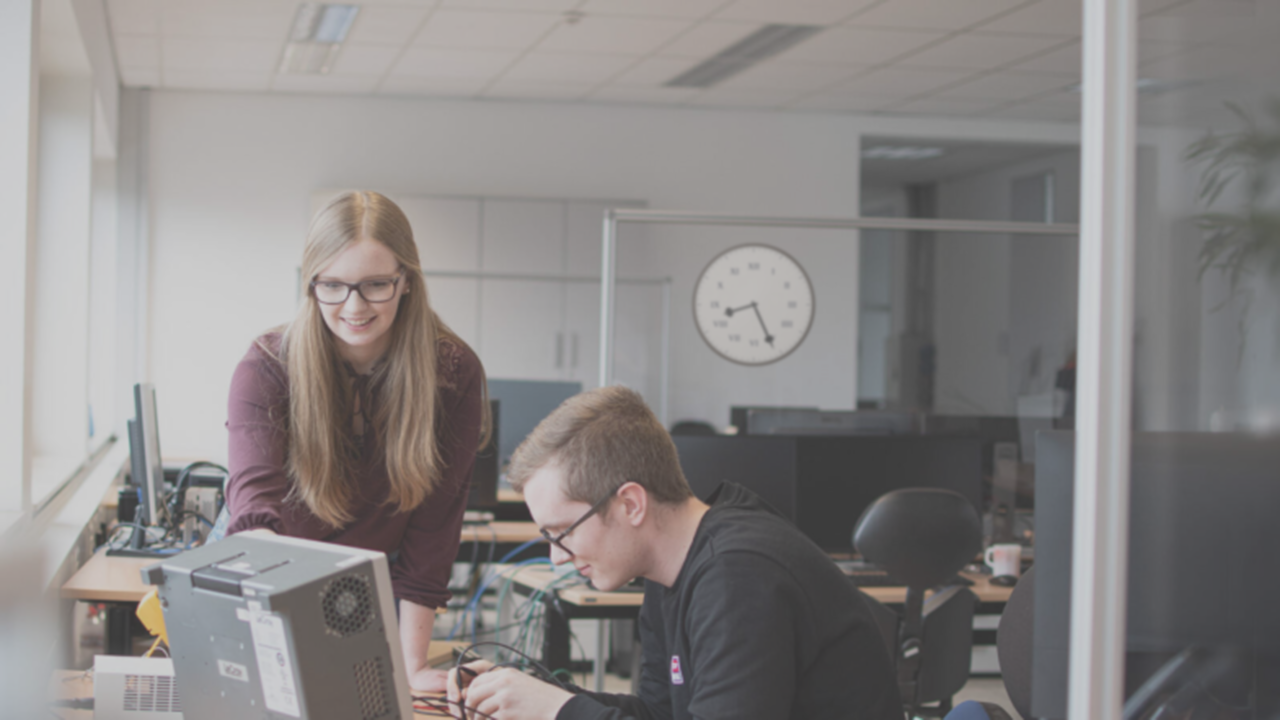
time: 8:26
